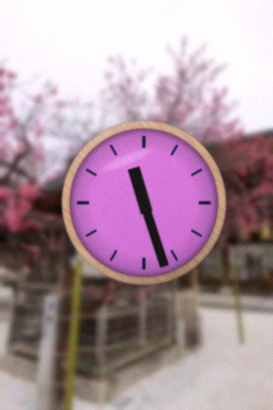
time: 11:27
